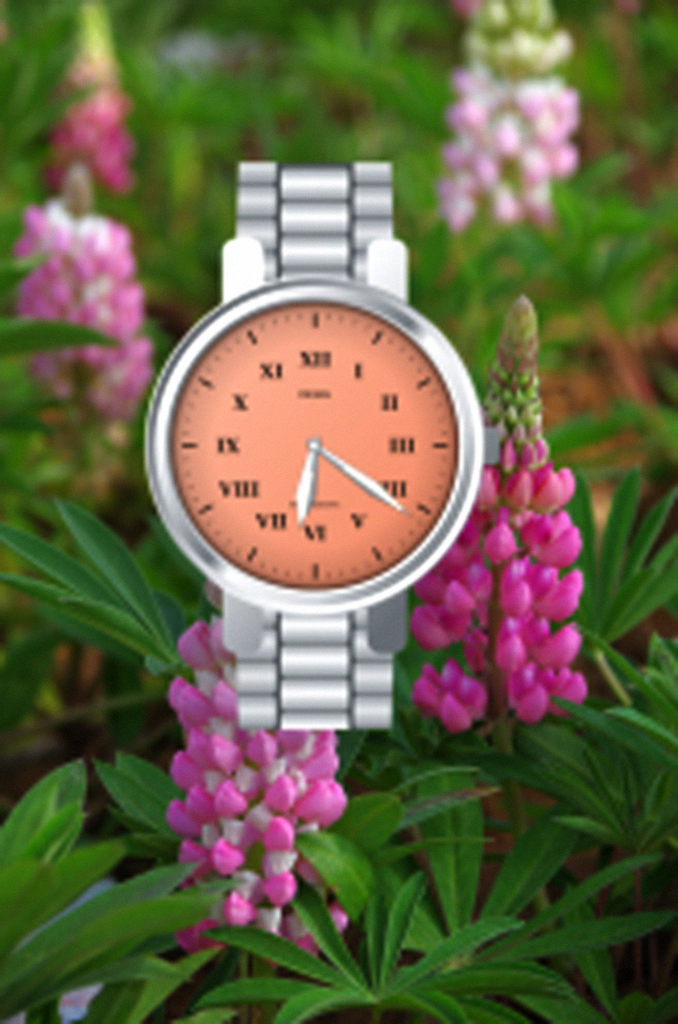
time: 6:21
